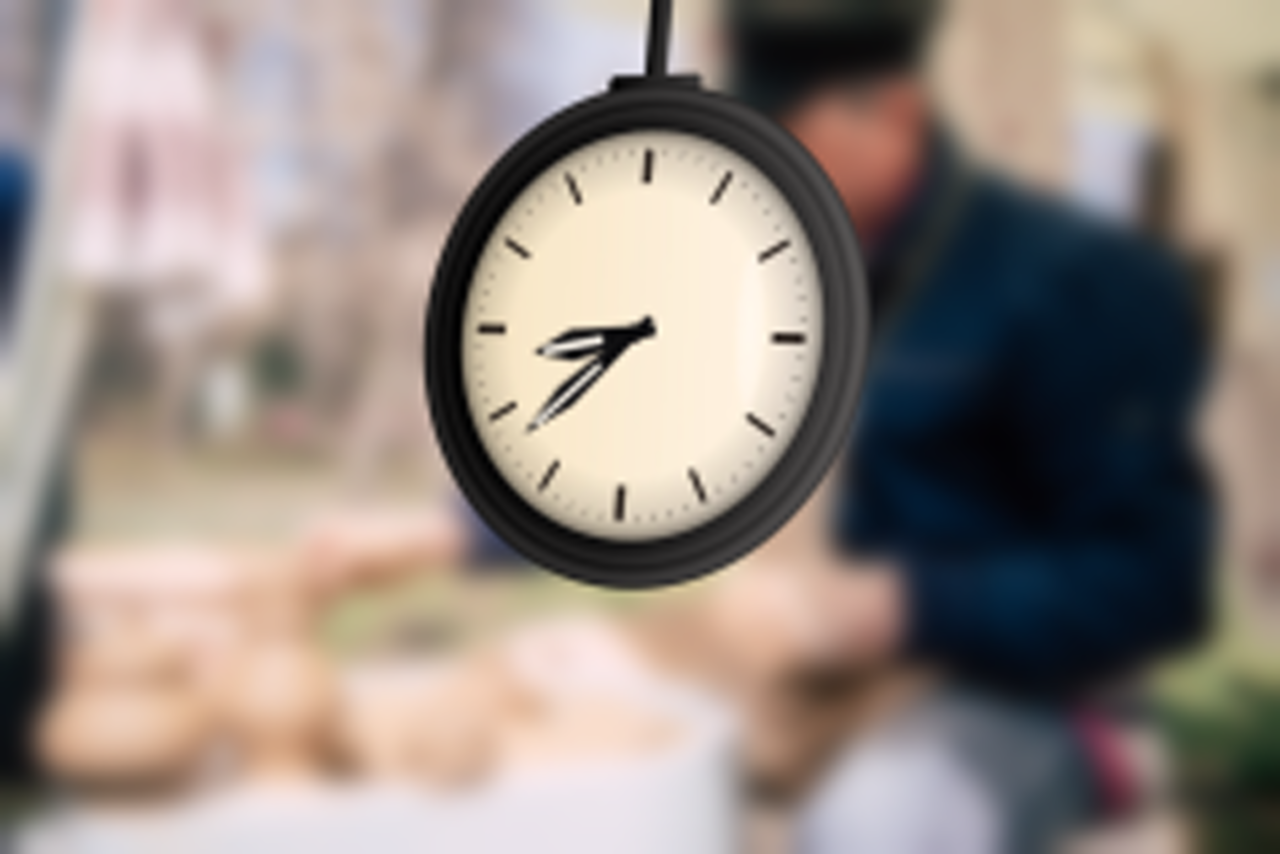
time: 8:38
